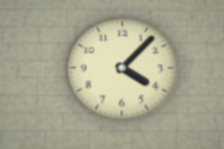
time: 4:07
